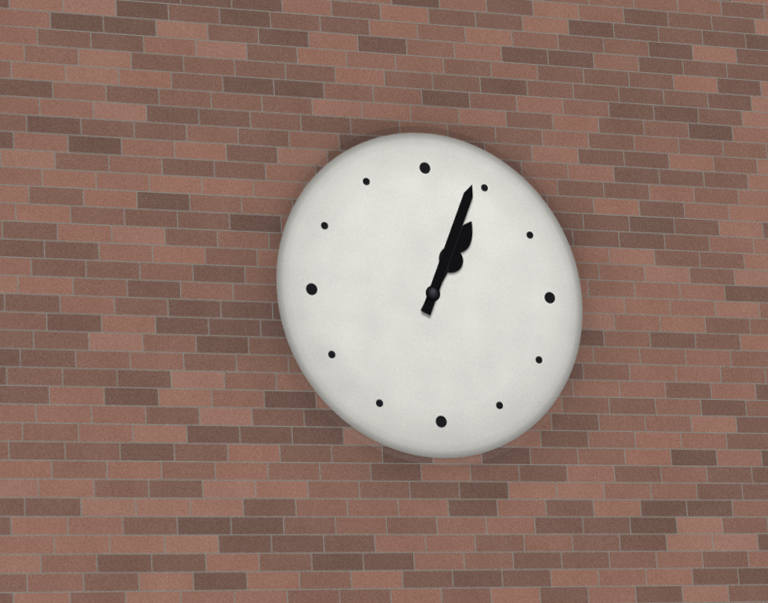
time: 1:04
